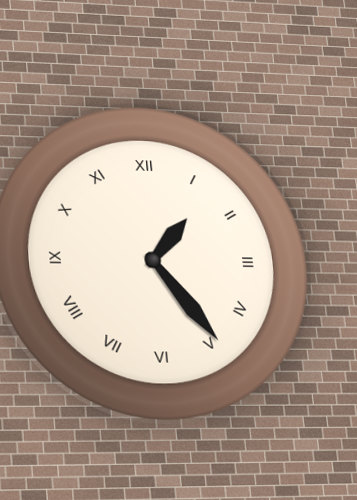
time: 1:24
